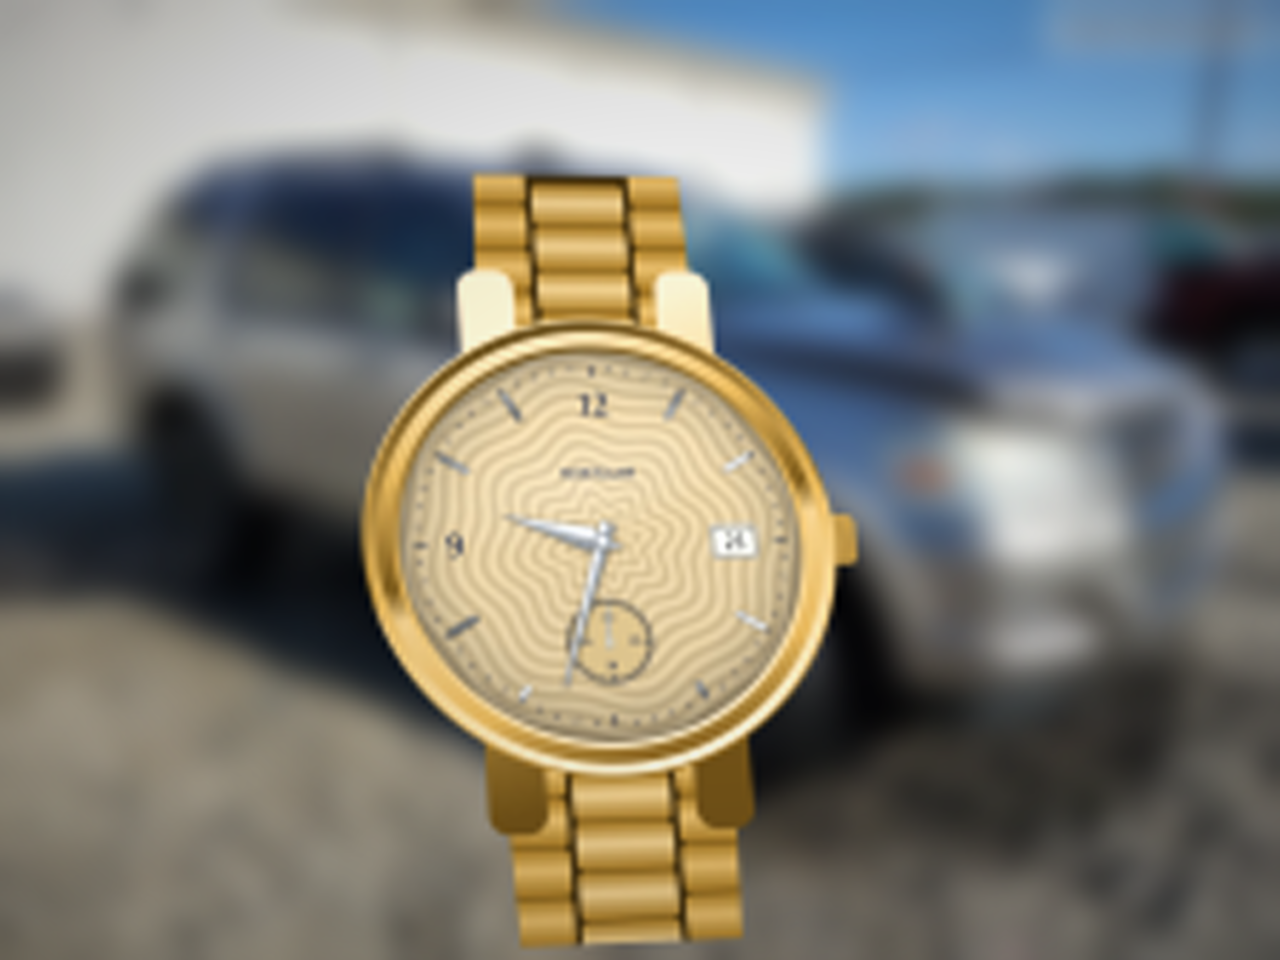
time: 9:33
